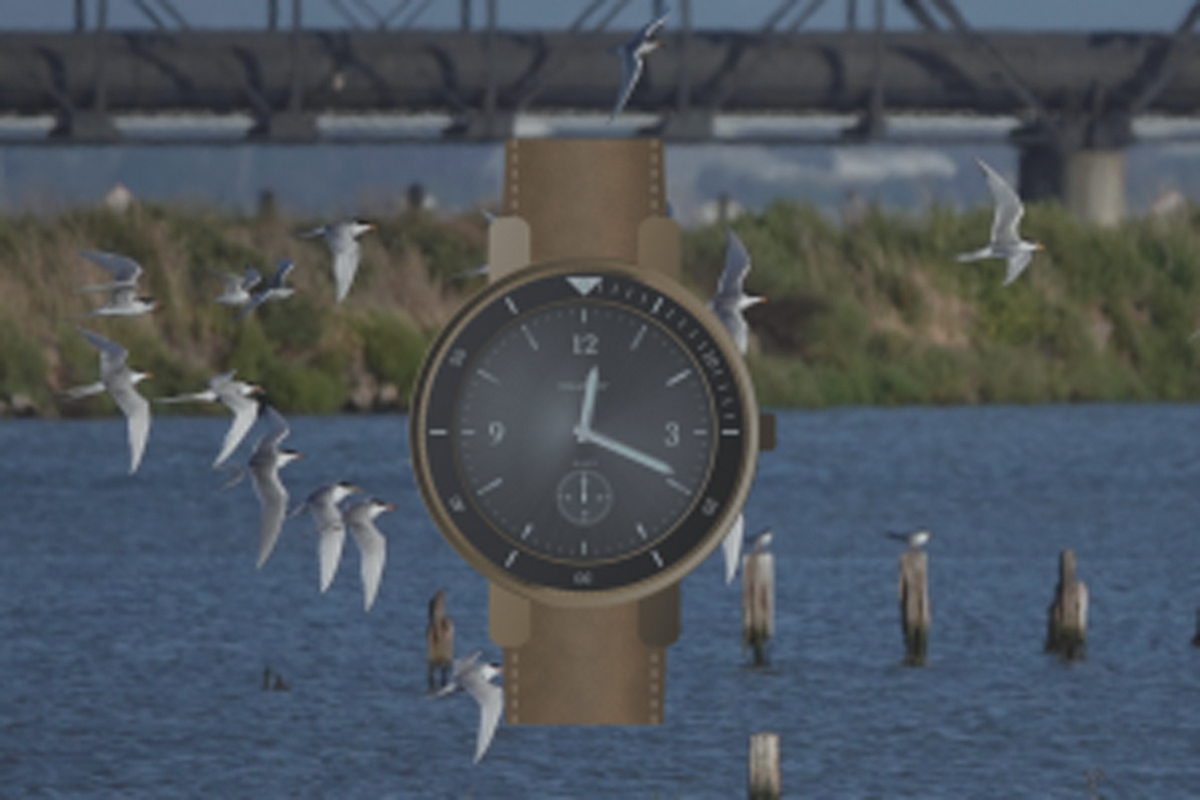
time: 12:19
